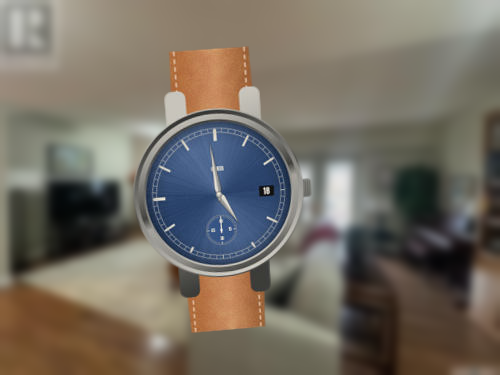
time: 4:59
